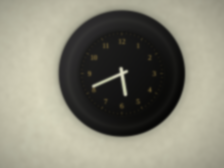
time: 5:41
